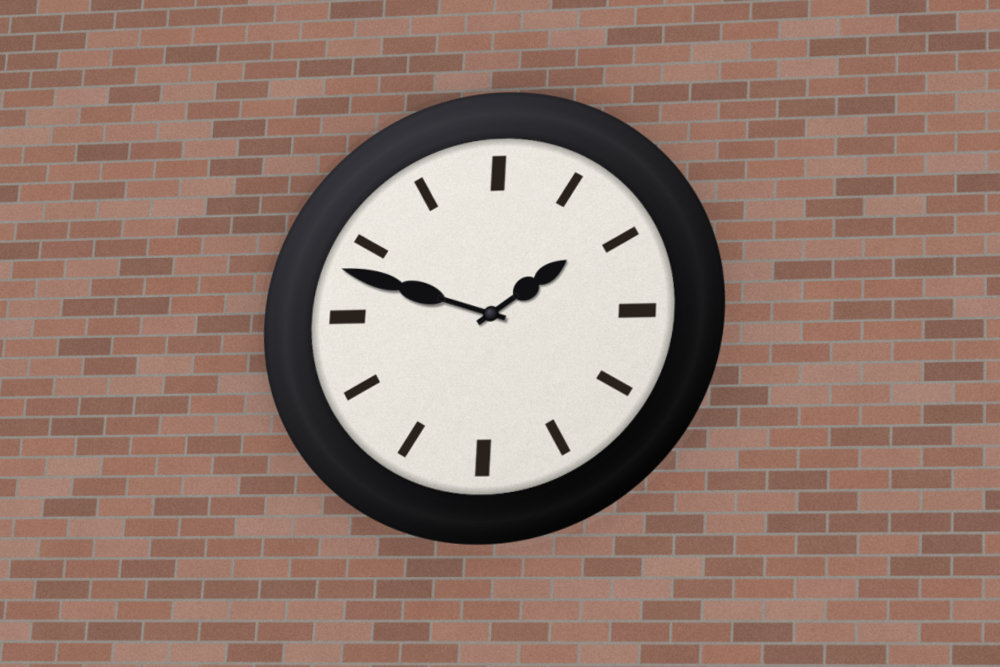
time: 1:48
